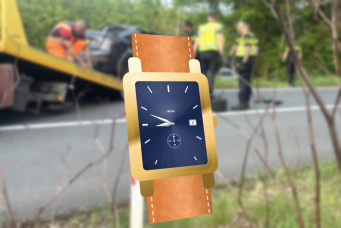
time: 8:49
